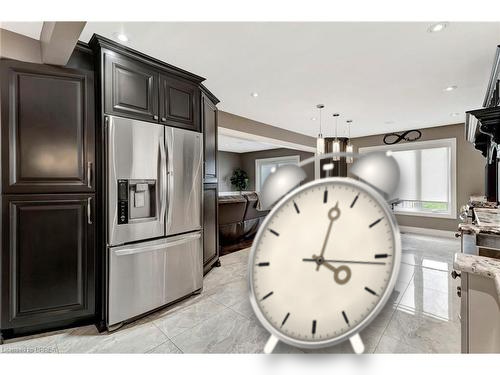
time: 4:02:16
